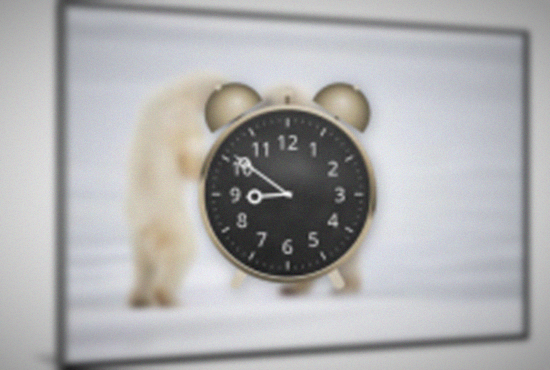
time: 8:51
